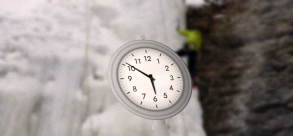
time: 5:51
